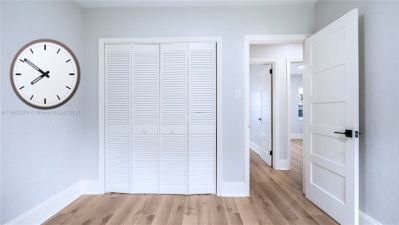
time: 7:51
